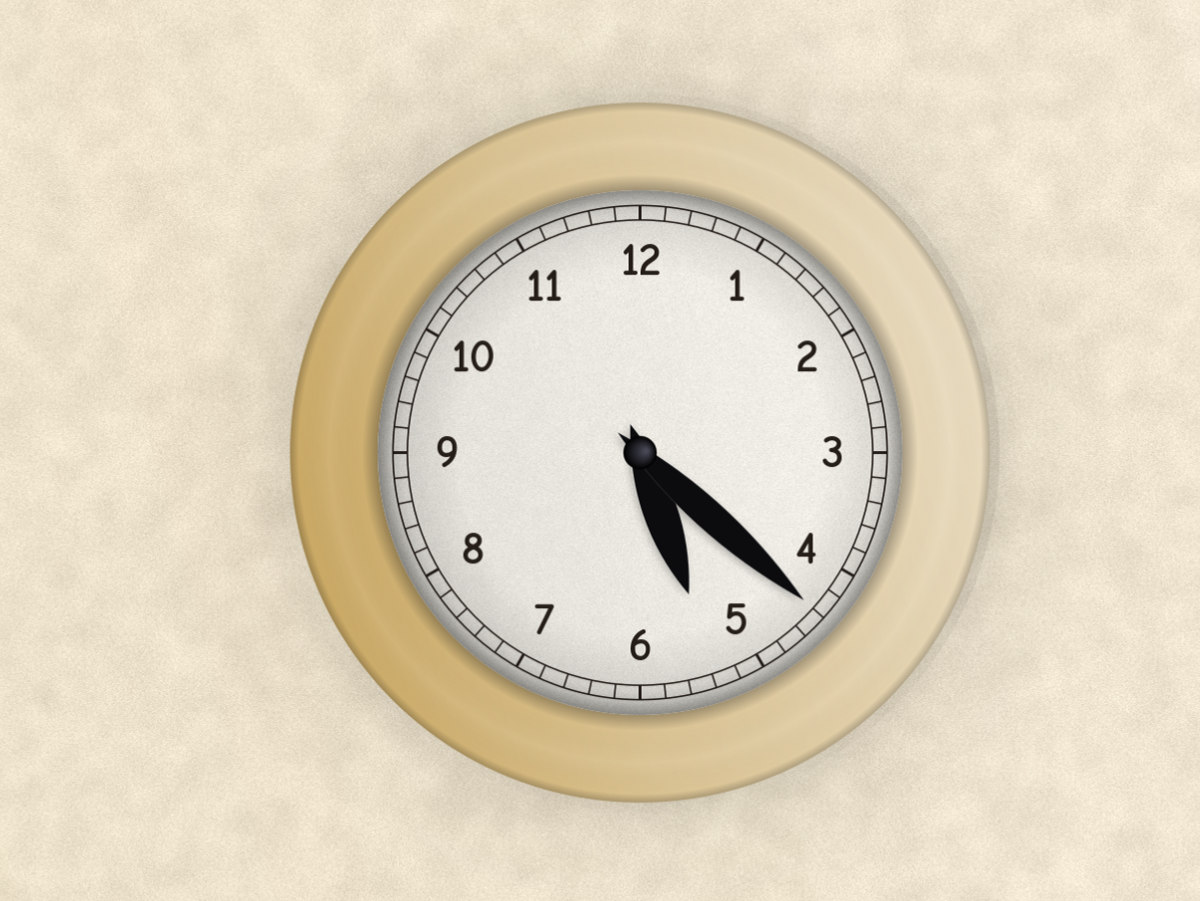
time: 5:22
